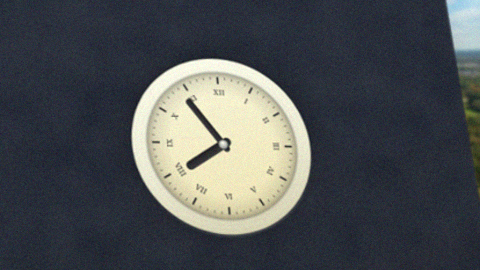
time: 7:54
